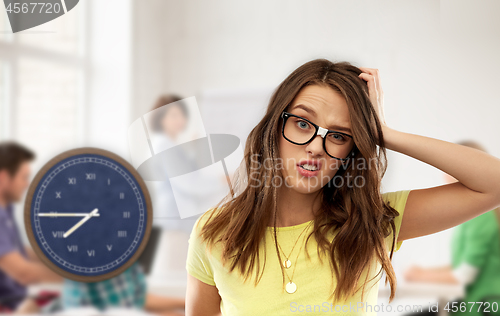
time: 7:45
